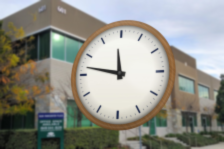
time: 11:47
